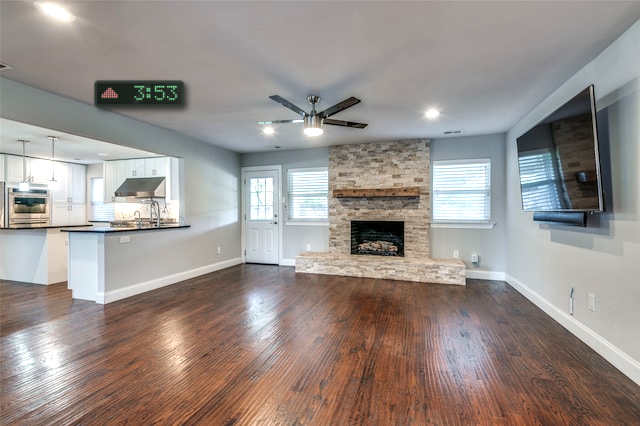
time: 3:53
